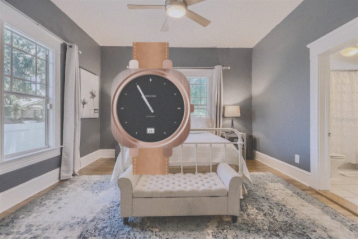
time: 10:55
